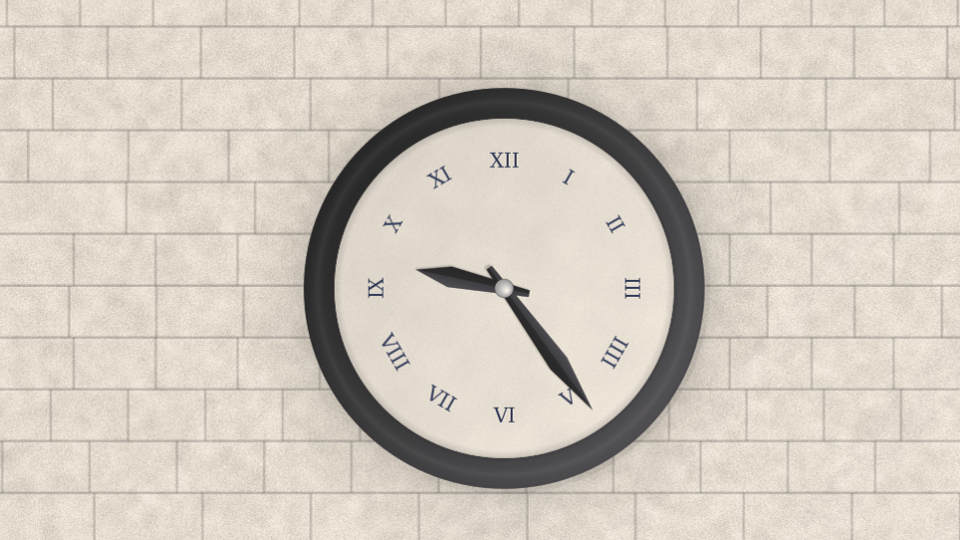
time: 9:24
